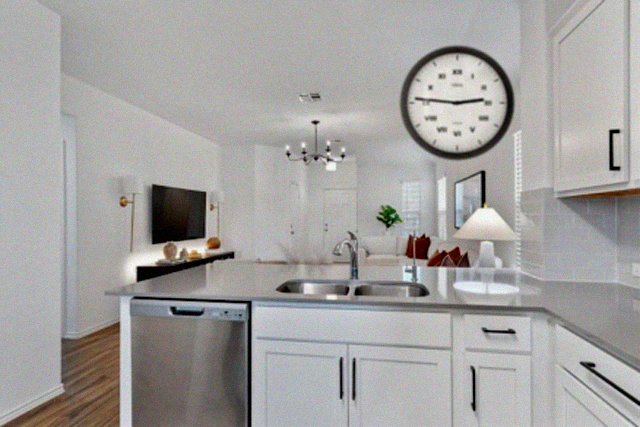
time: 2:46
